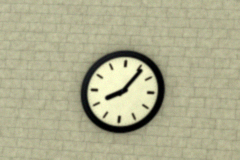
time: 8:06
